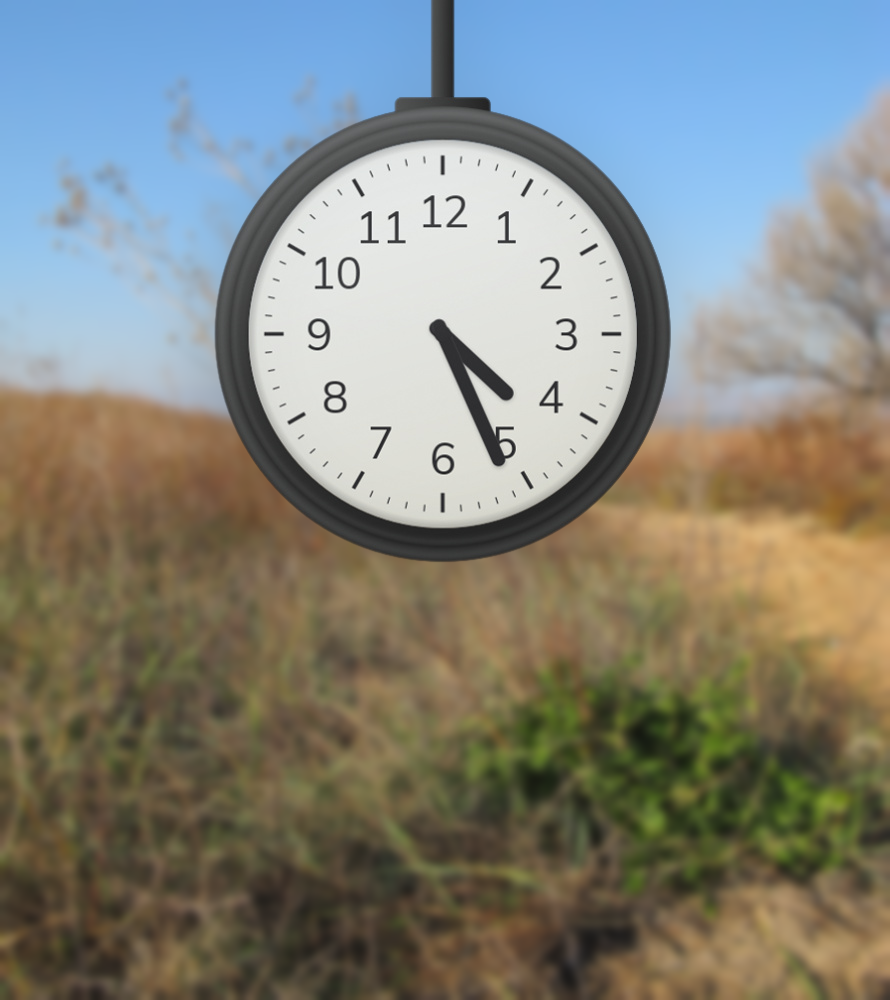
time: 4:26
